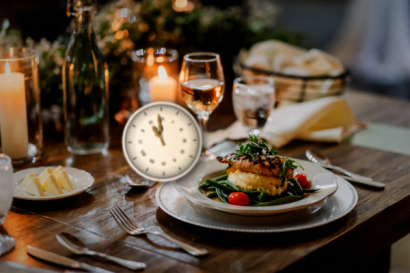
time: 10:59
